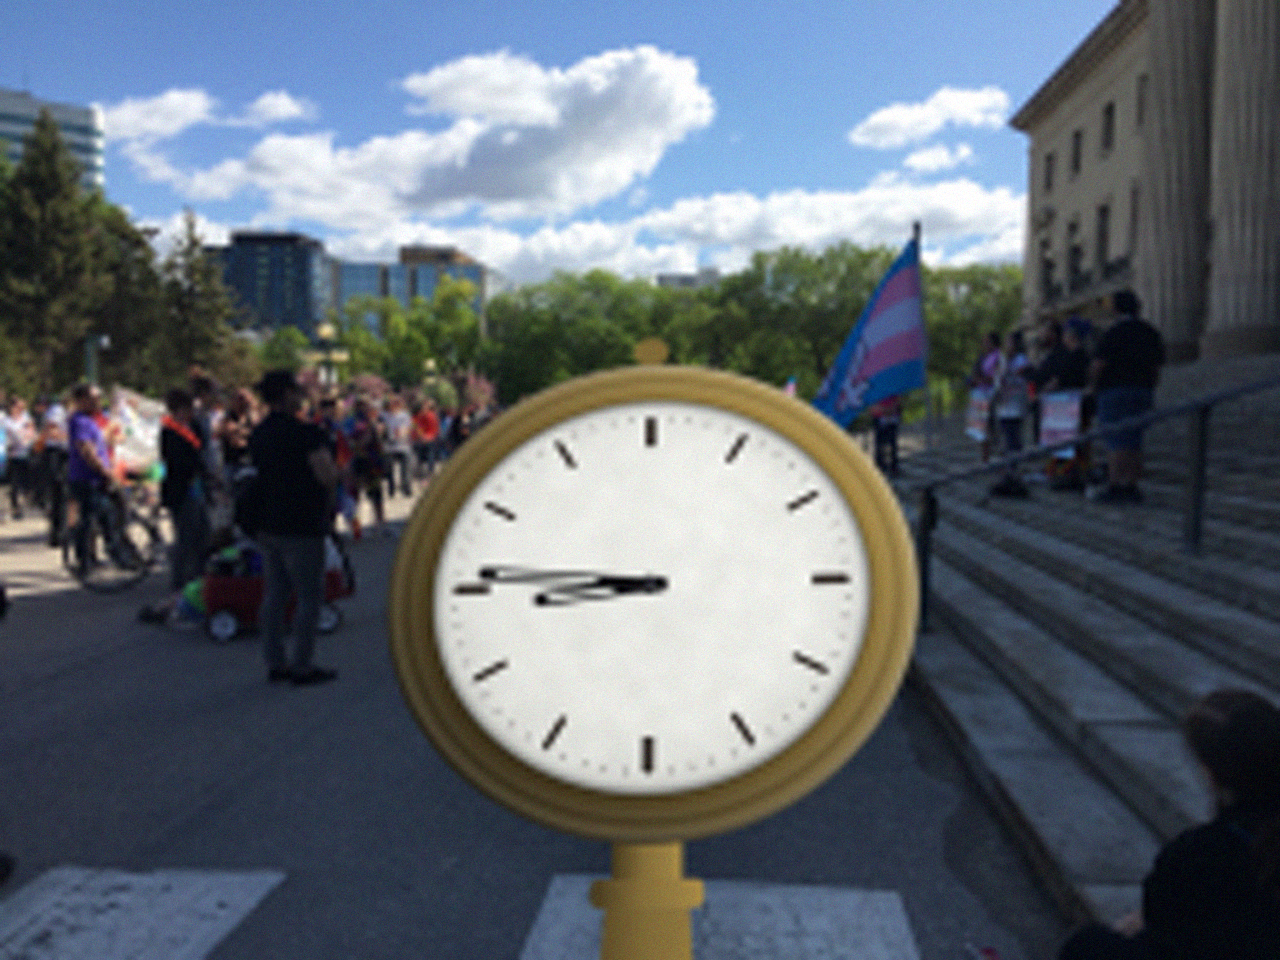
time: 8:46
